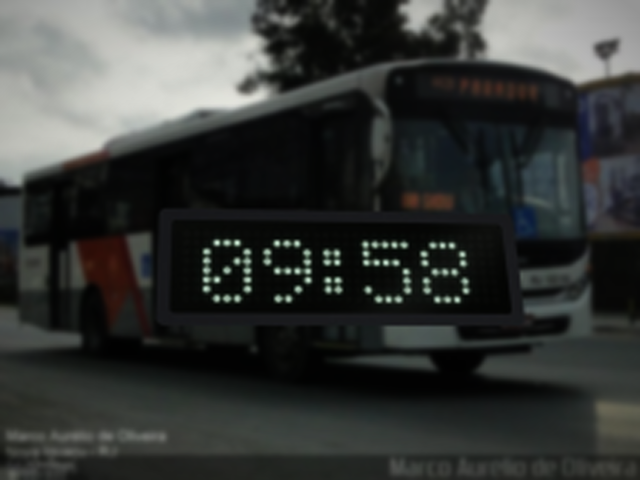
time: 9:58
